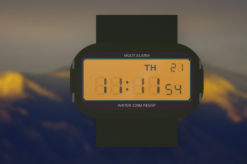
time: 11:11:54
